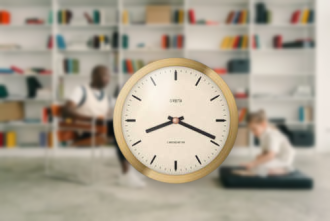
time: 8:19
